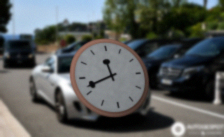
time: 11:42
